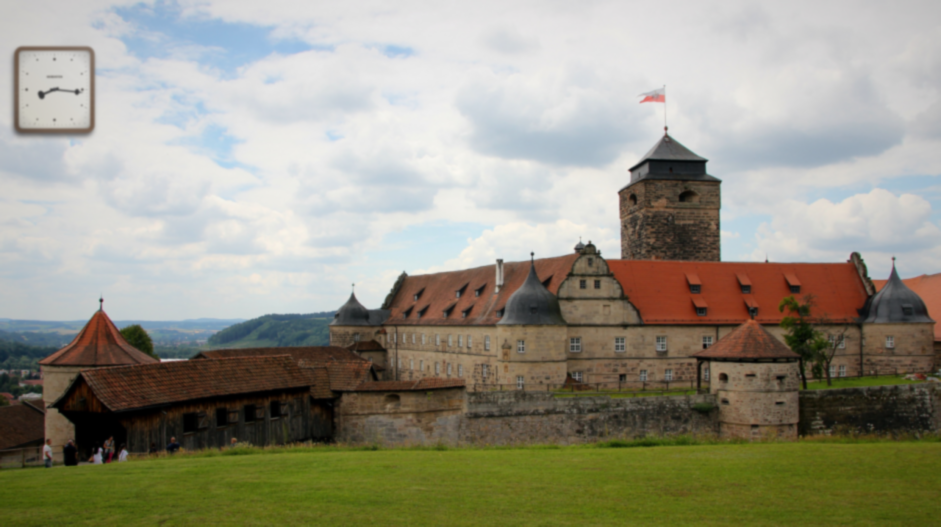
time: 8:16
